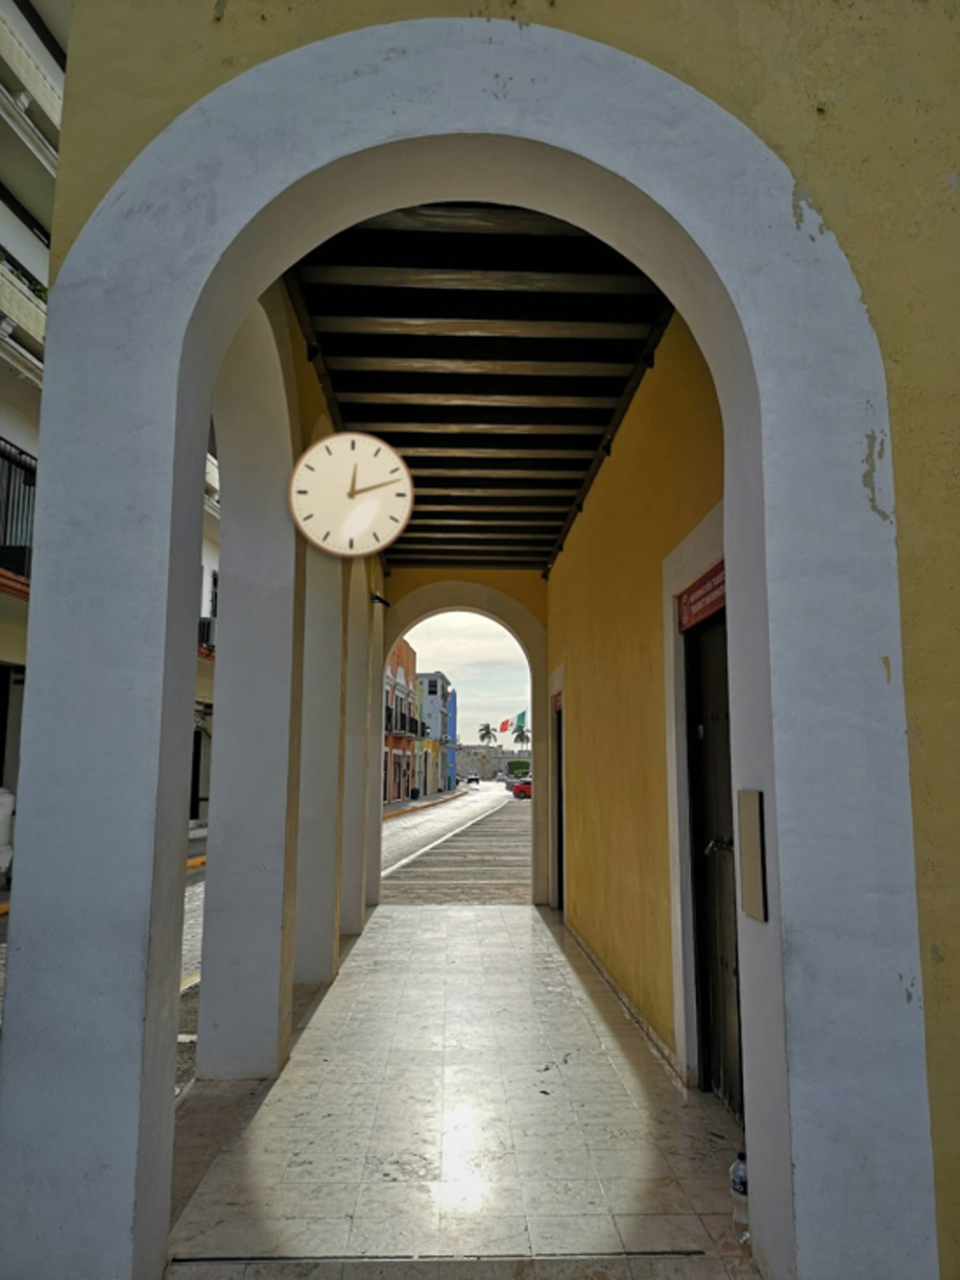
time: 12:12
